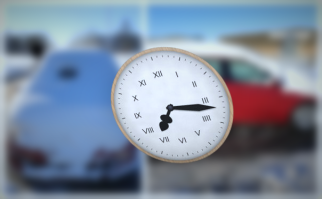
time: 7:17
